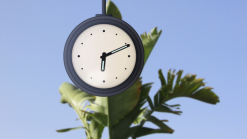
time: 6:11
